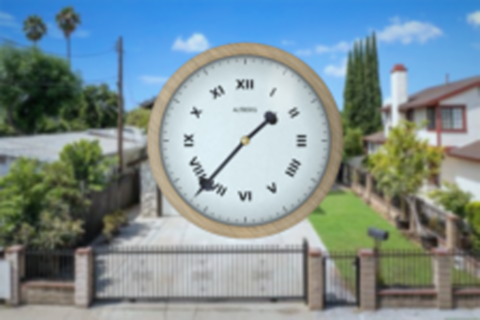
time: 1:37
